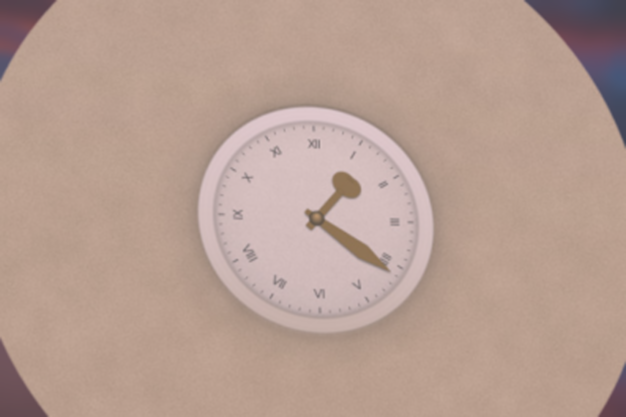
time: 1:21
